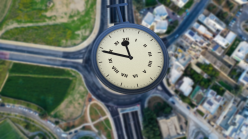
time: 11:49
